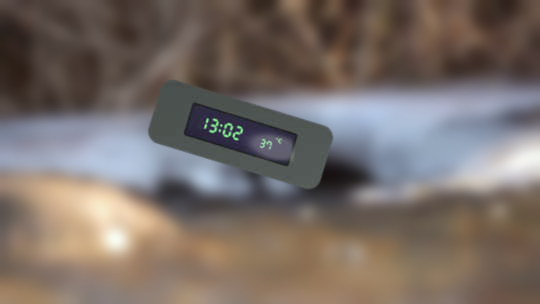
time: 13:02
